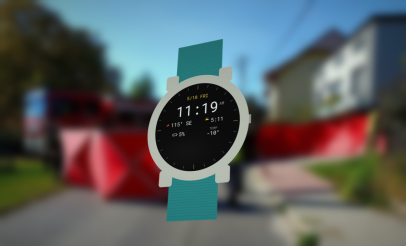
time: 11:19
